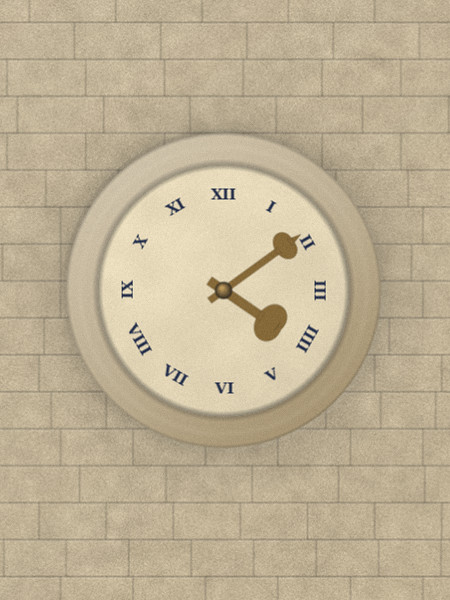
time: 4:09
